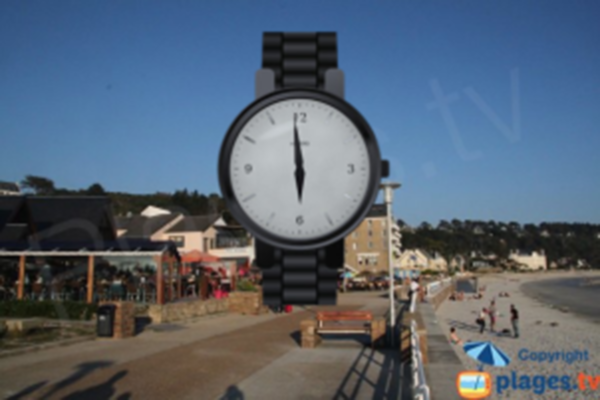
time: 5:59
